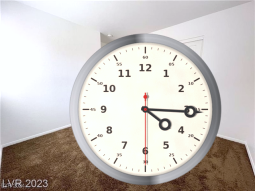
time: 4:15:30
